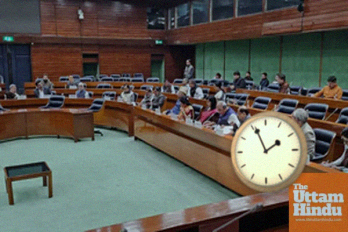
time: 1:56
